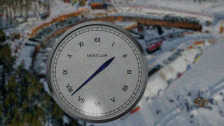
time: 1:38
